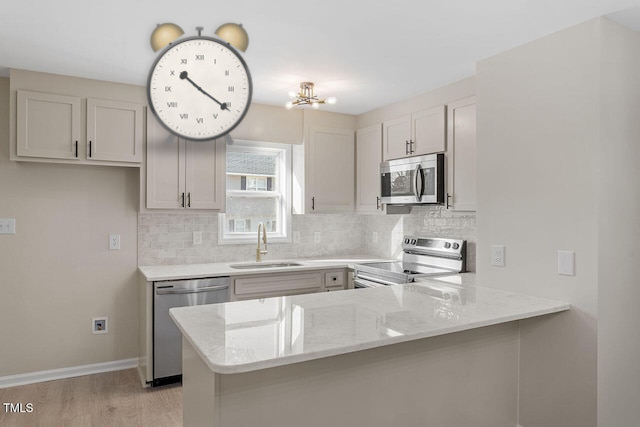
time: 10:21
